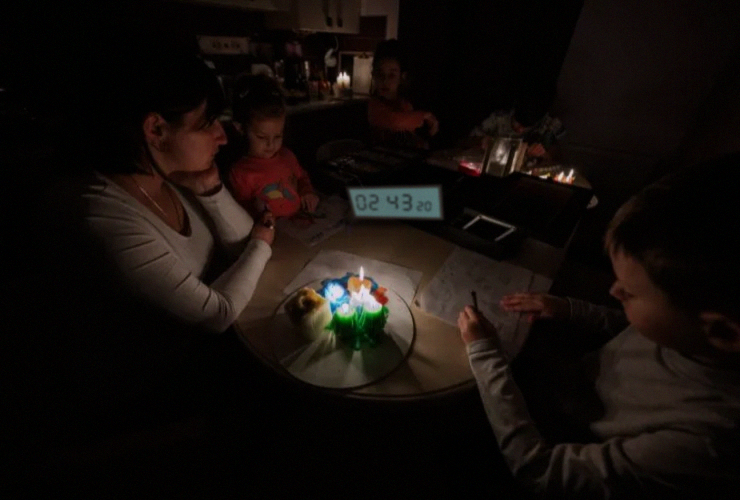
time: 2:43
